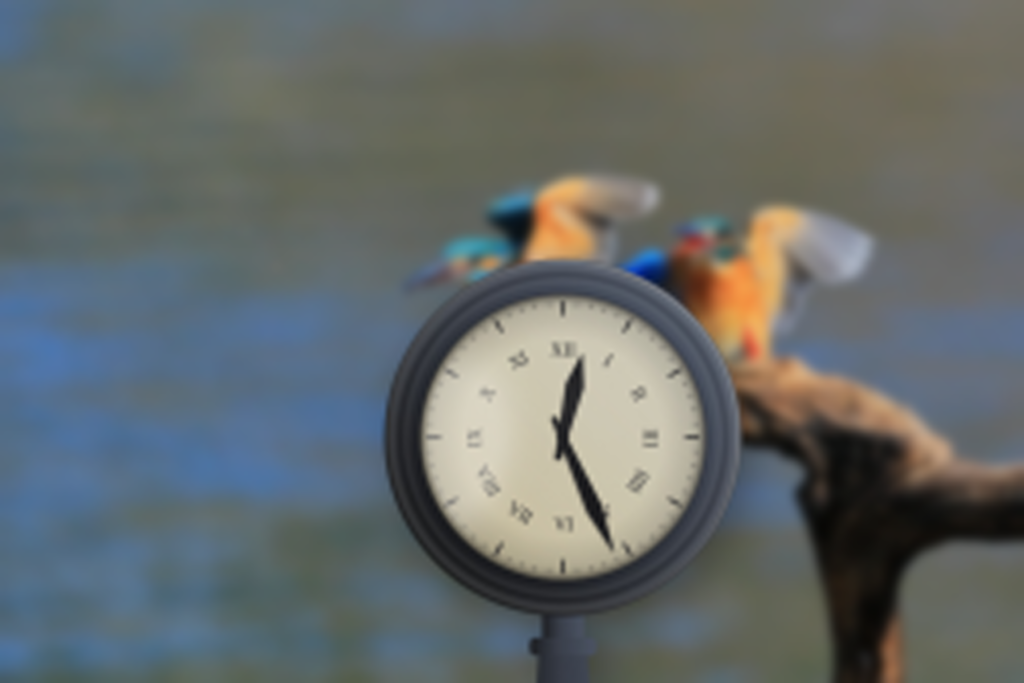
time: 12:26
